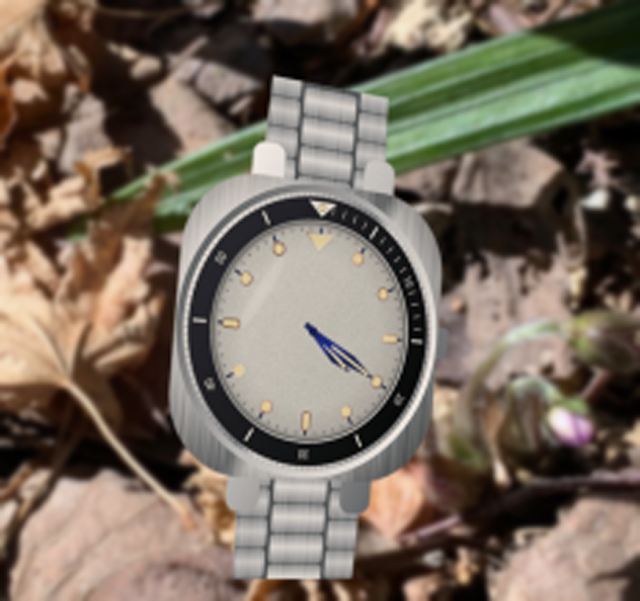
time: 4:20
